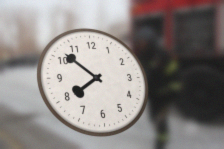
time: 7:52
